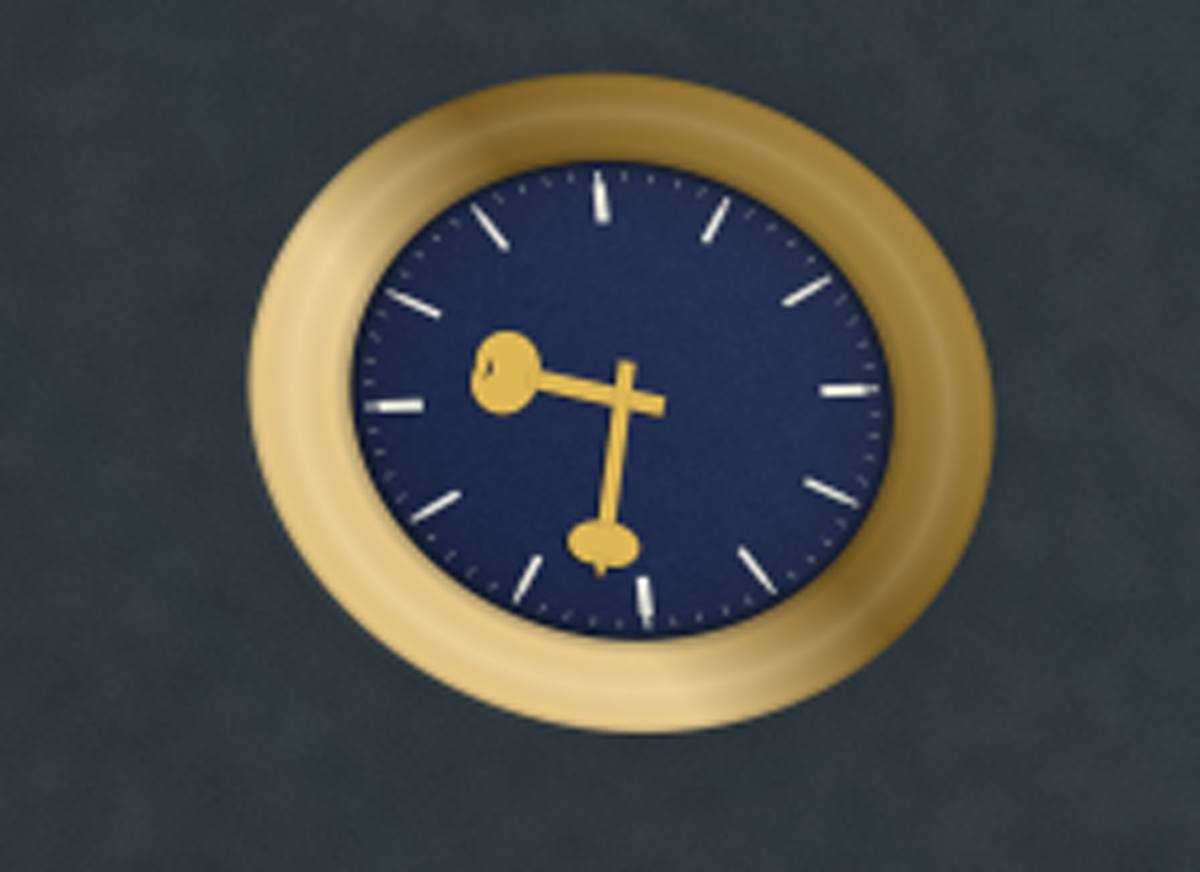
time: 9:32
